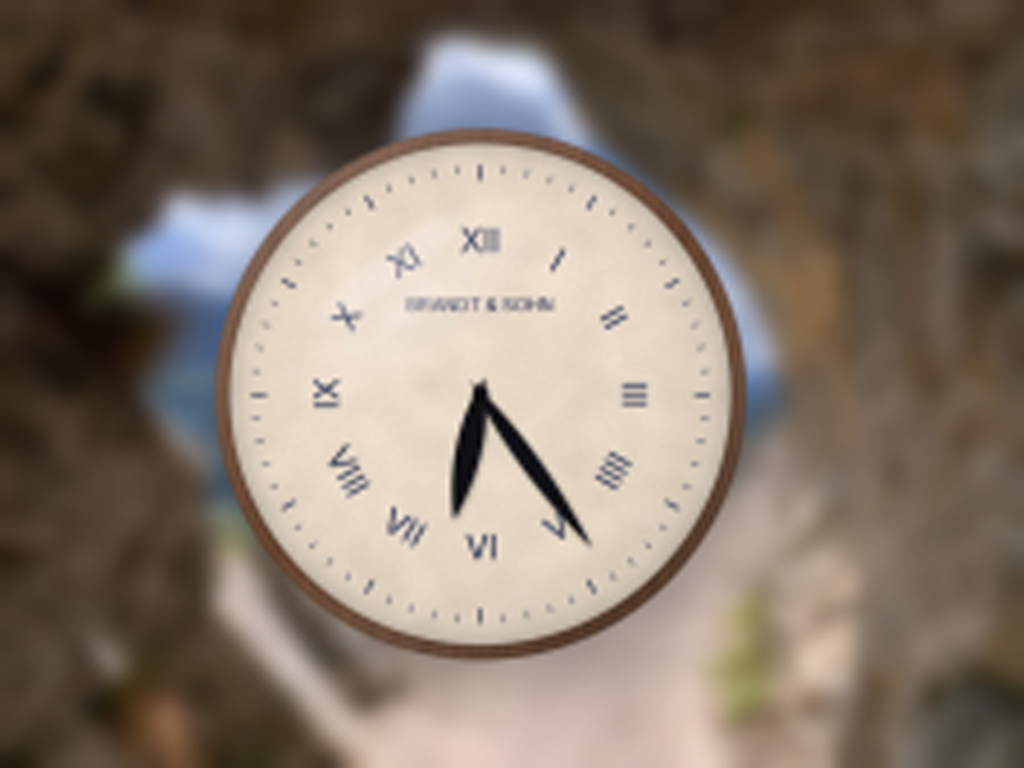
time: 6:24
